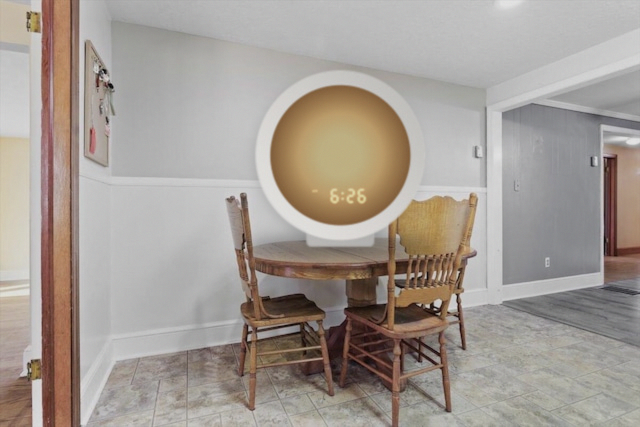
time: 6:26
